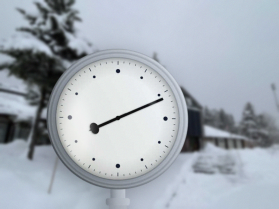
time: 8:11
